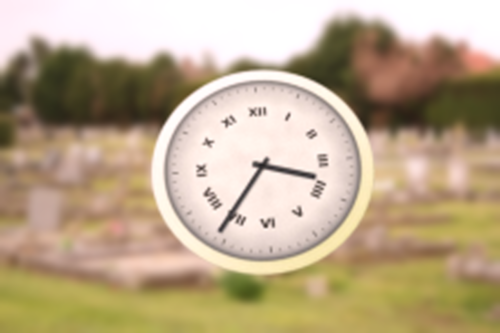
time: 3:36
